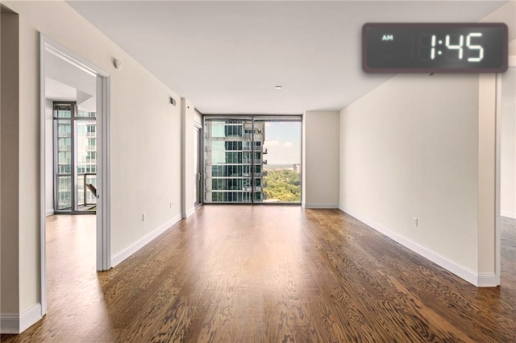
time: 1:45
